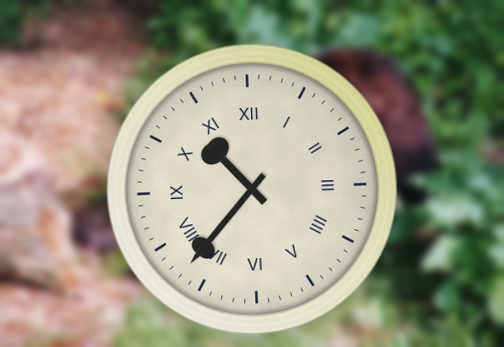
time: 10:37
